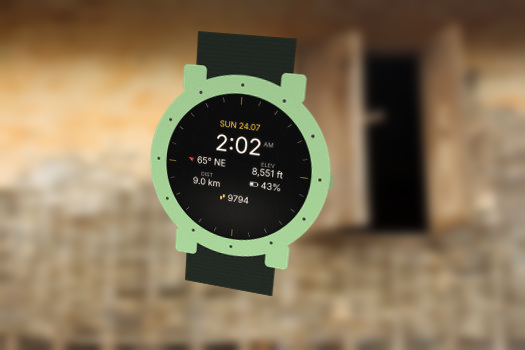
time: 2:02
